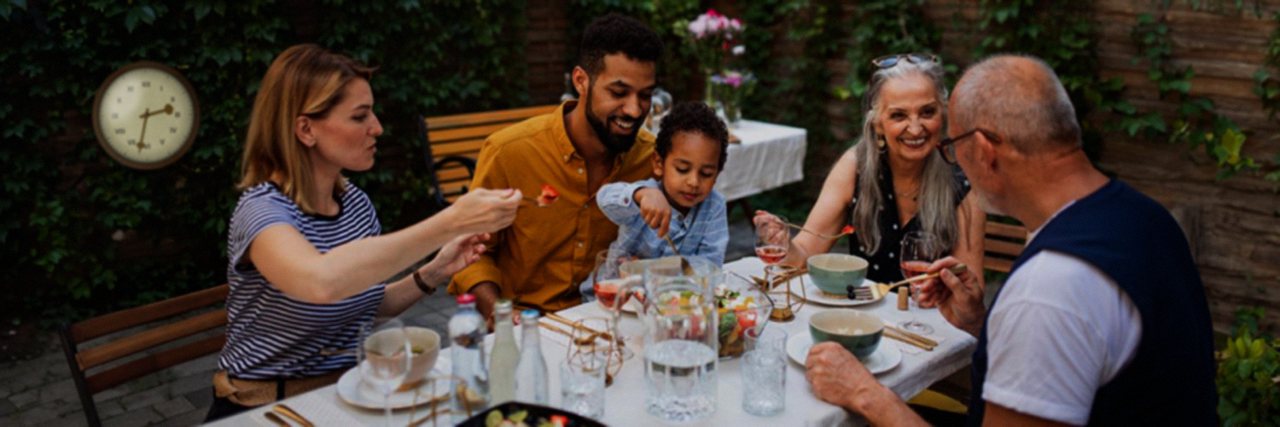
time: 2:32
